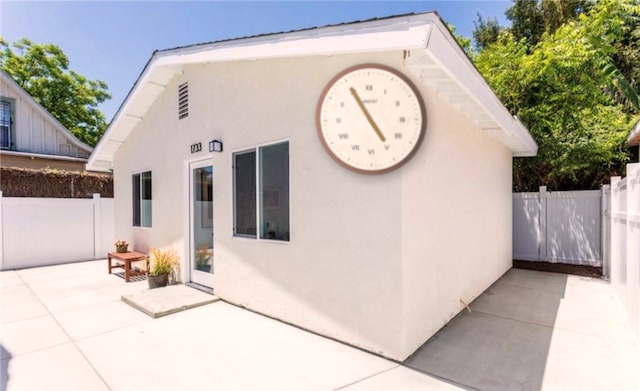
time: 4:55
